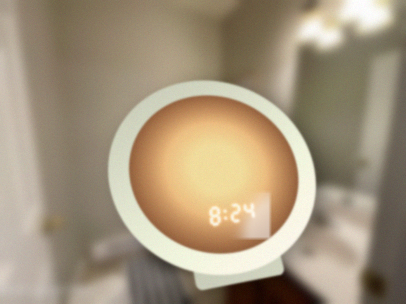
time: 8:24
